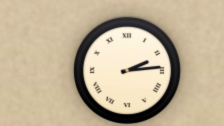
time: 2:14
